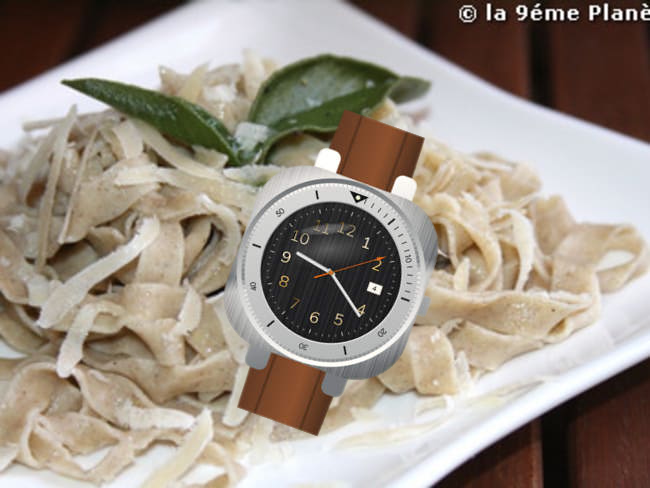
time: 9:21:09
